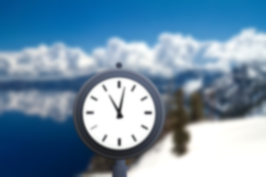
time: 11:02
